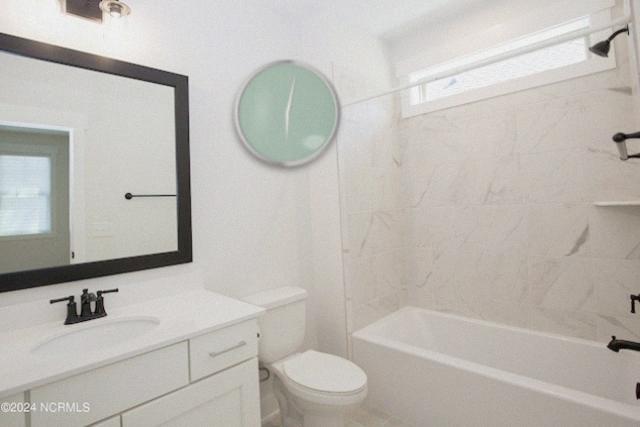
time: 6:02
